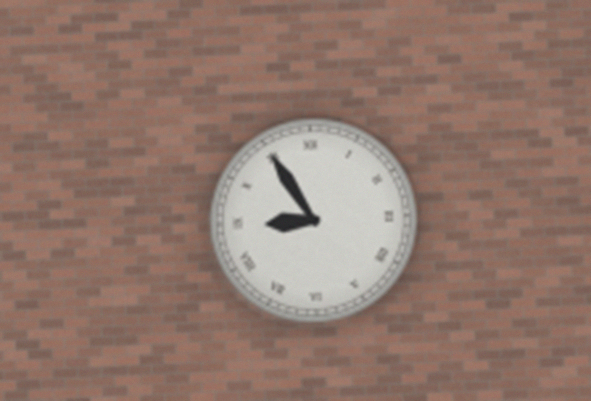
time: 8:55
